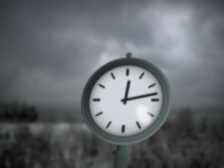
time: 12:13
